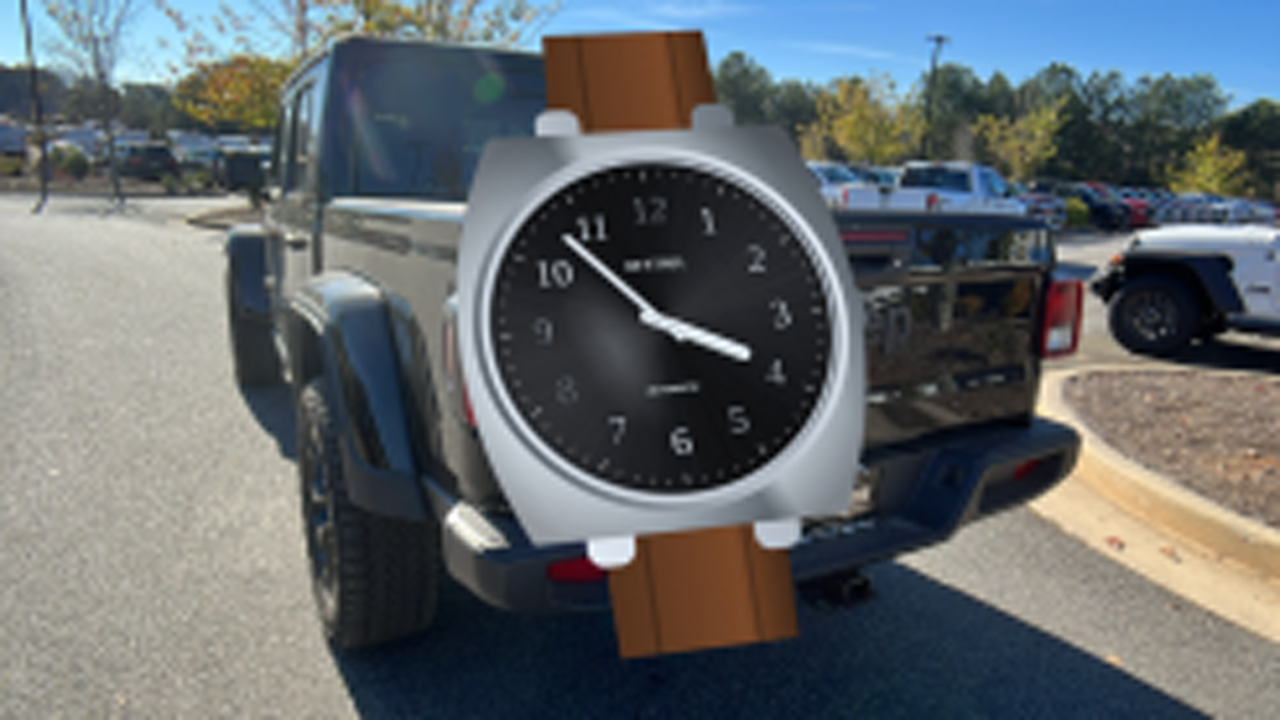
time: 3:53
